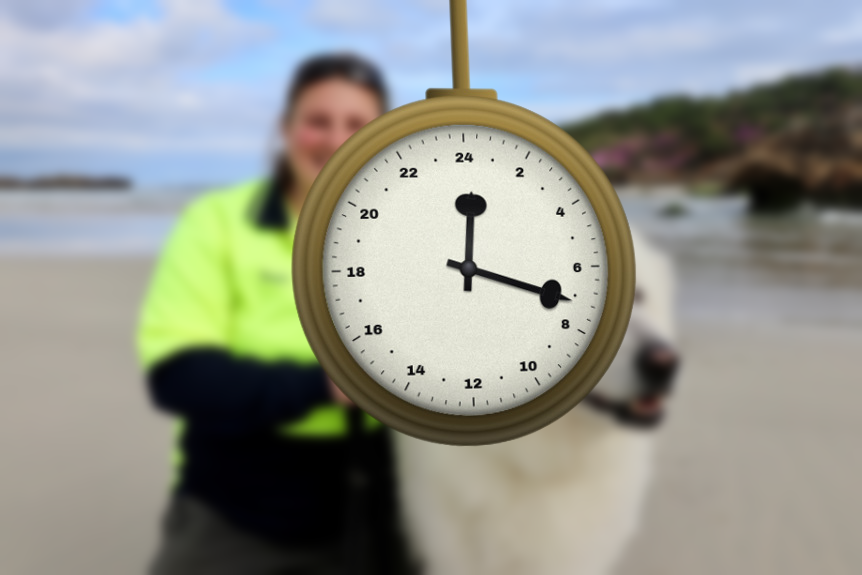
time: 0:18
